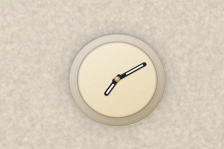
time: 7:10
